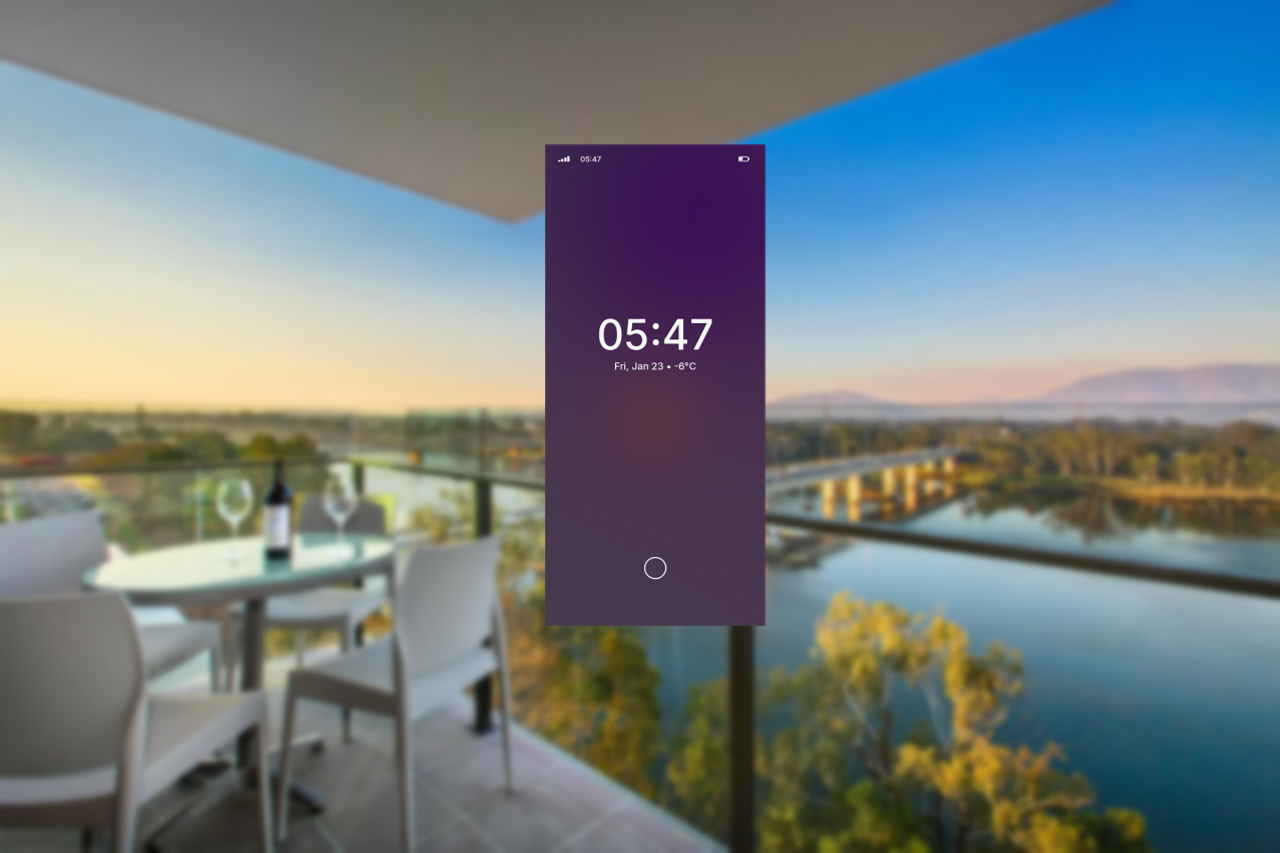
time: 5:47
